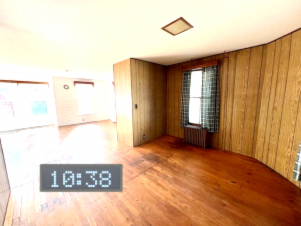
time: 10:38
